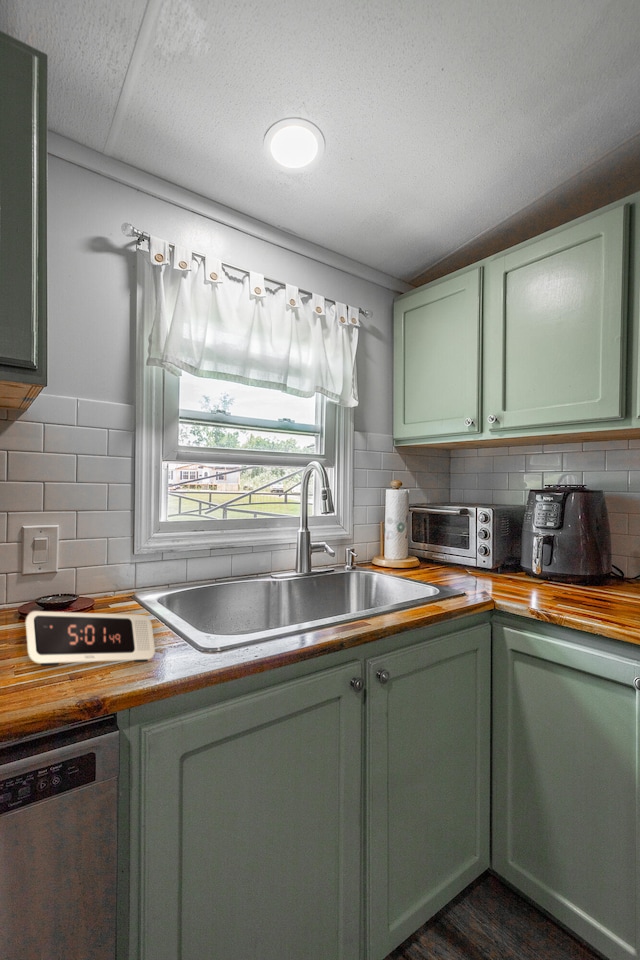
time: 5:01:49
